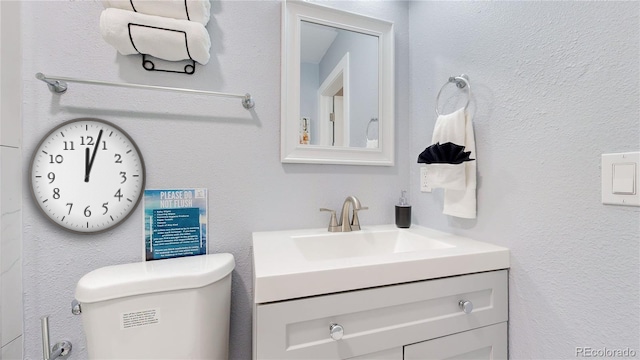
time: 12:03
